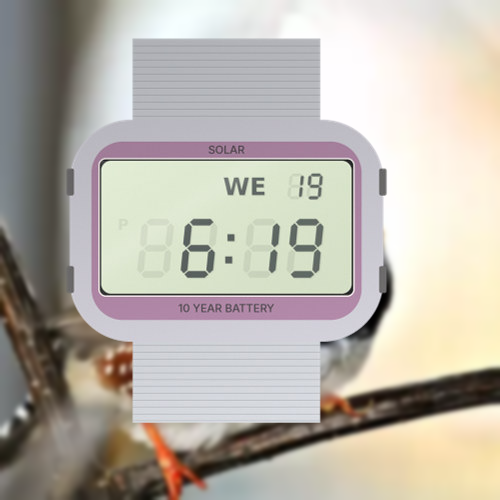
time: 6:19
